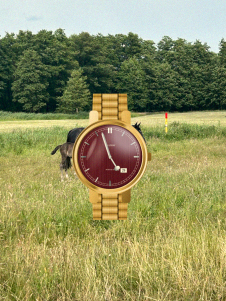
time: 4:57
